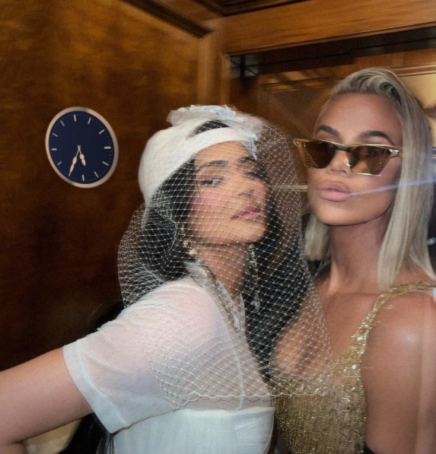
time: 5:35
